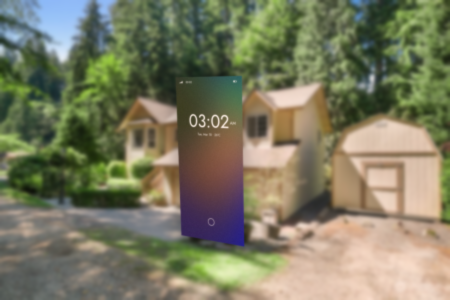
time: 3:02
